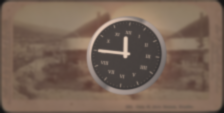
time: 11:45
